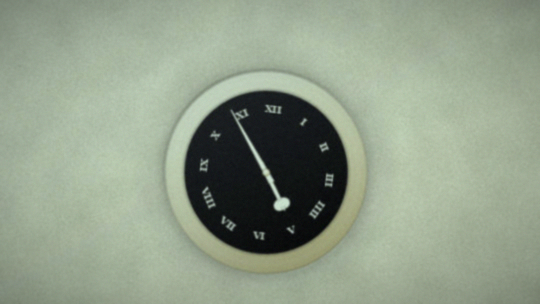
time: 4:54
